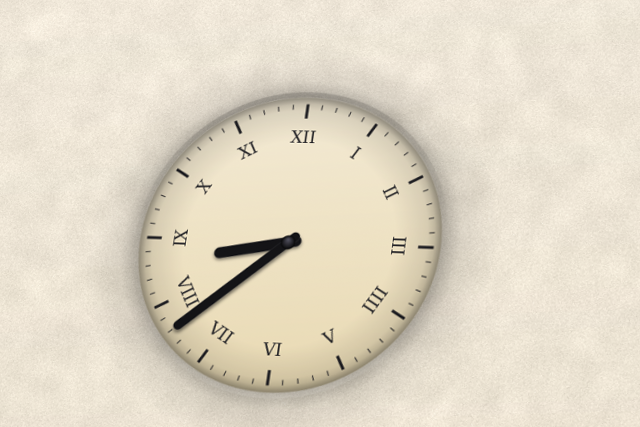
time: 8:38
